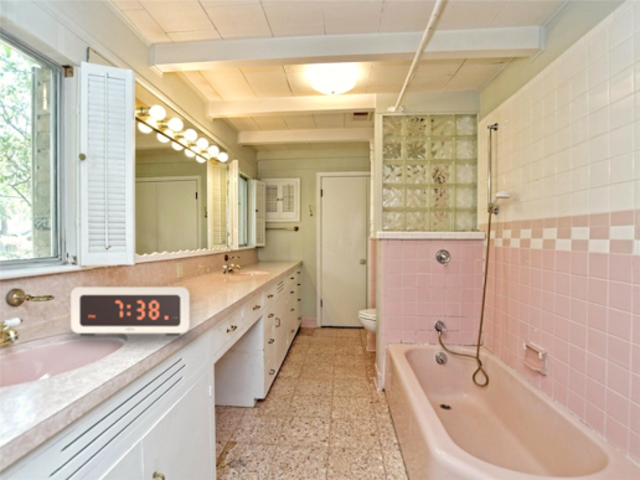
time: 7:38
